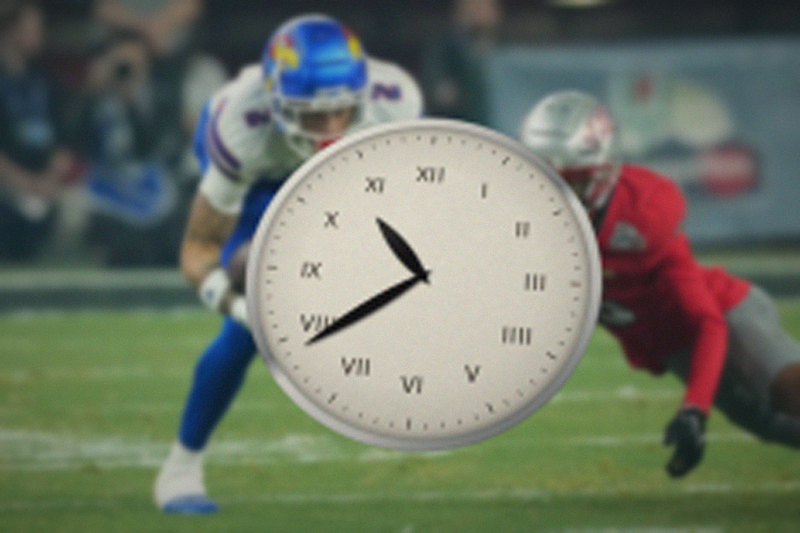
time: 10:39
